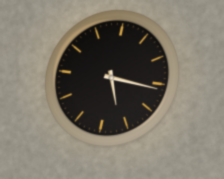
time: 5:16
